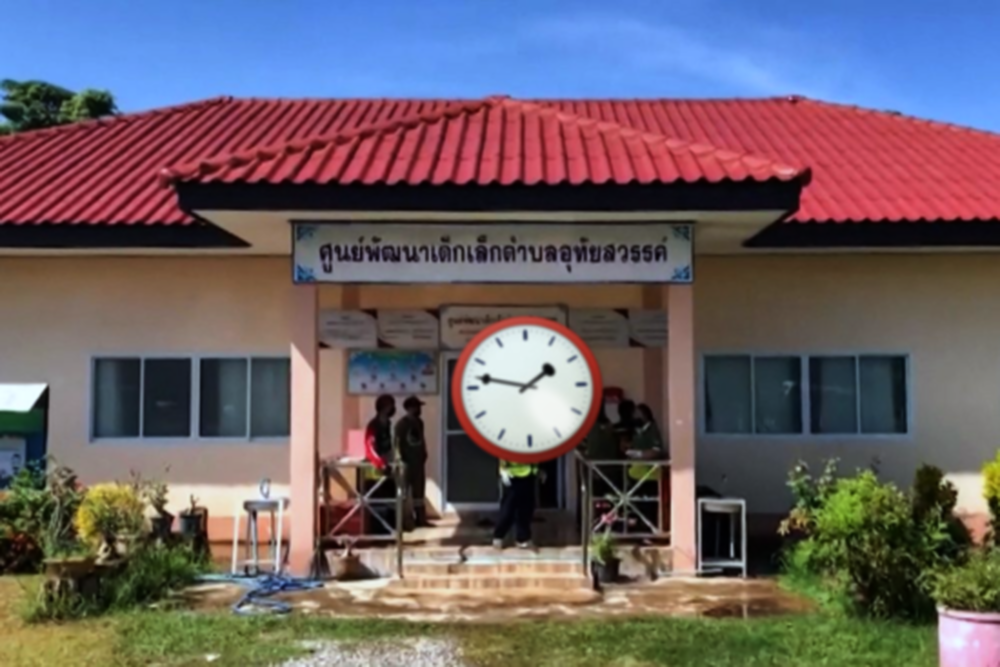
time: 1:47
